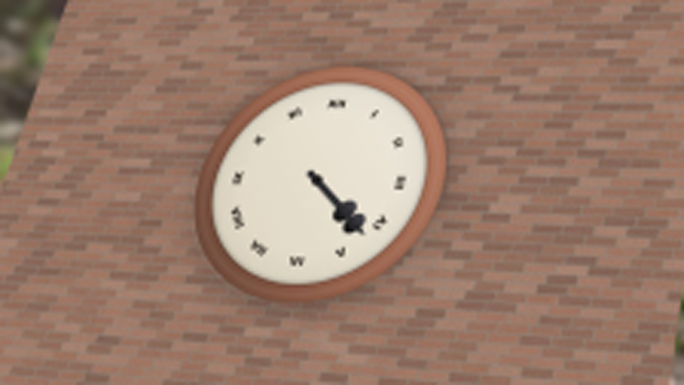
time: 4:22
